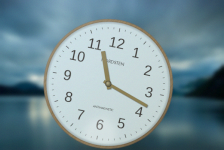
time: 11:18
